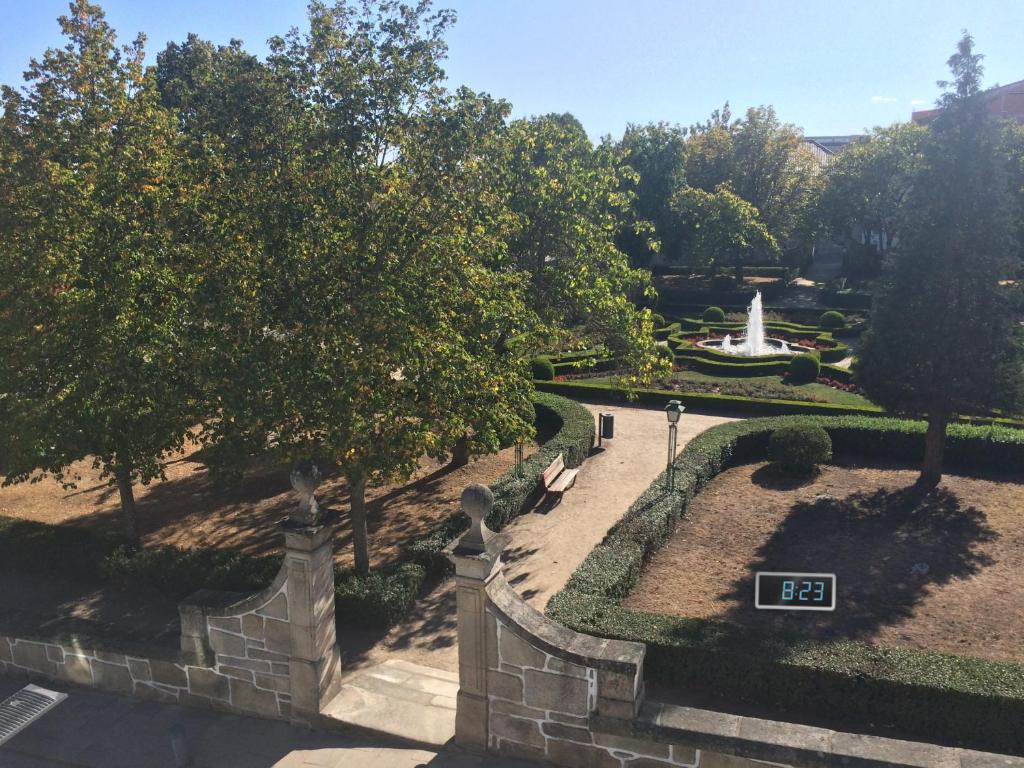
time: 8:23
